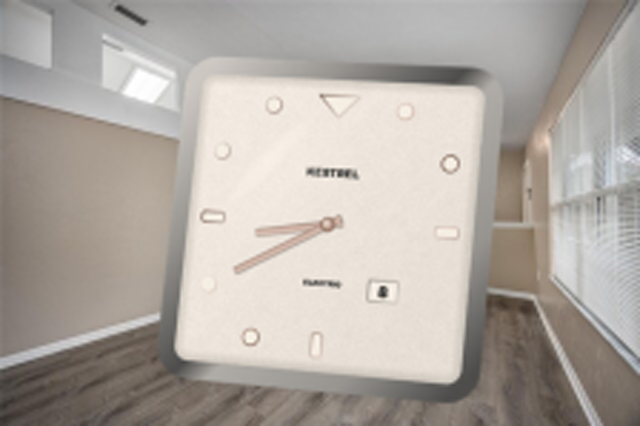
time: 8:40
